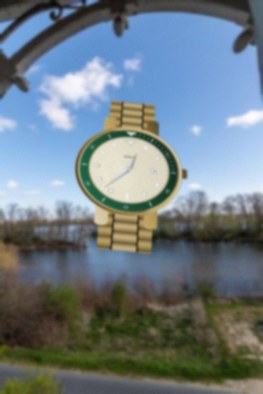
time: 12:37
